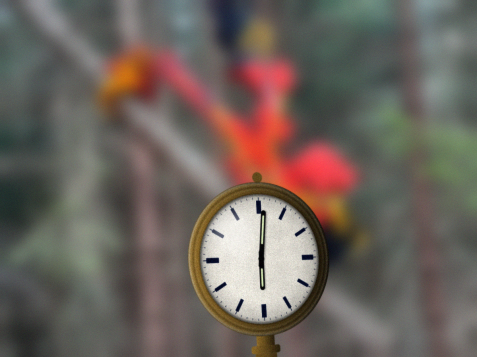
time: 6:01
